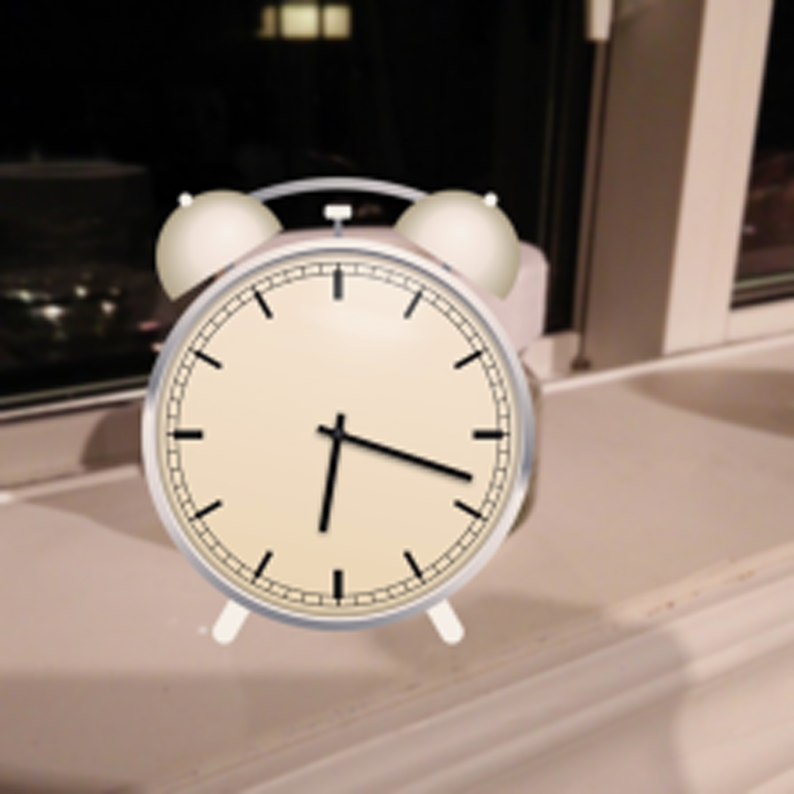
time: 6:18
